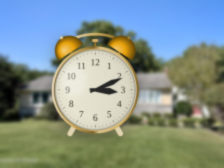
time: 3:11
